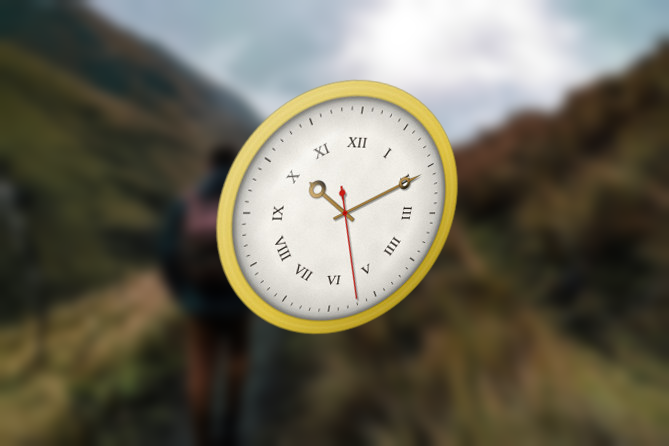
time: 10:10:27
